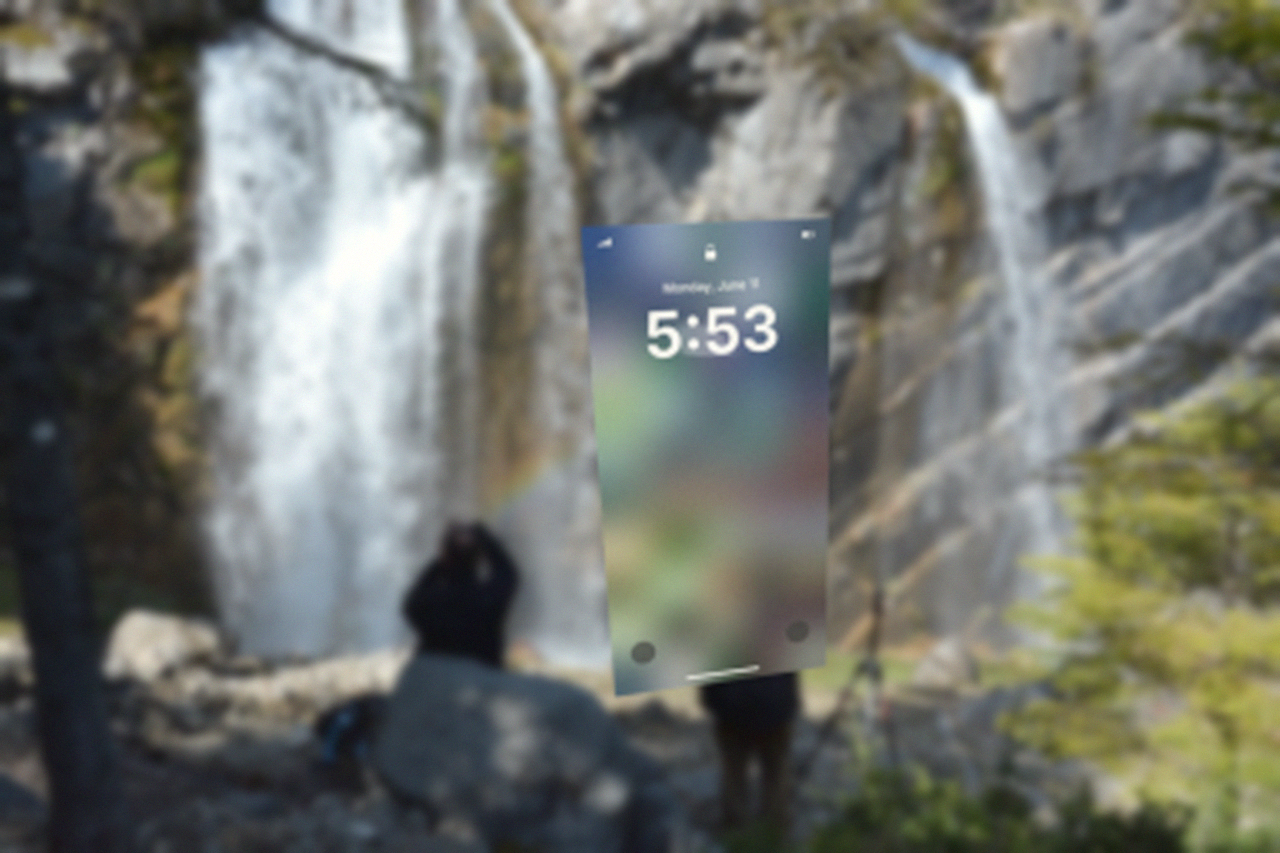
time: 5:53
